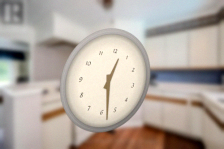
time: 12:28
